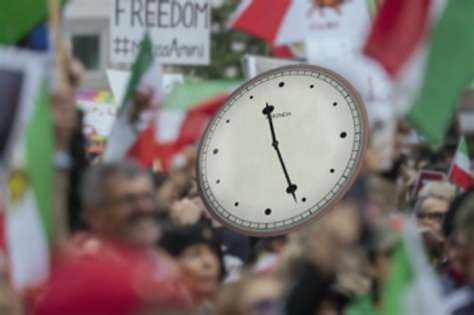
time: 11:26
